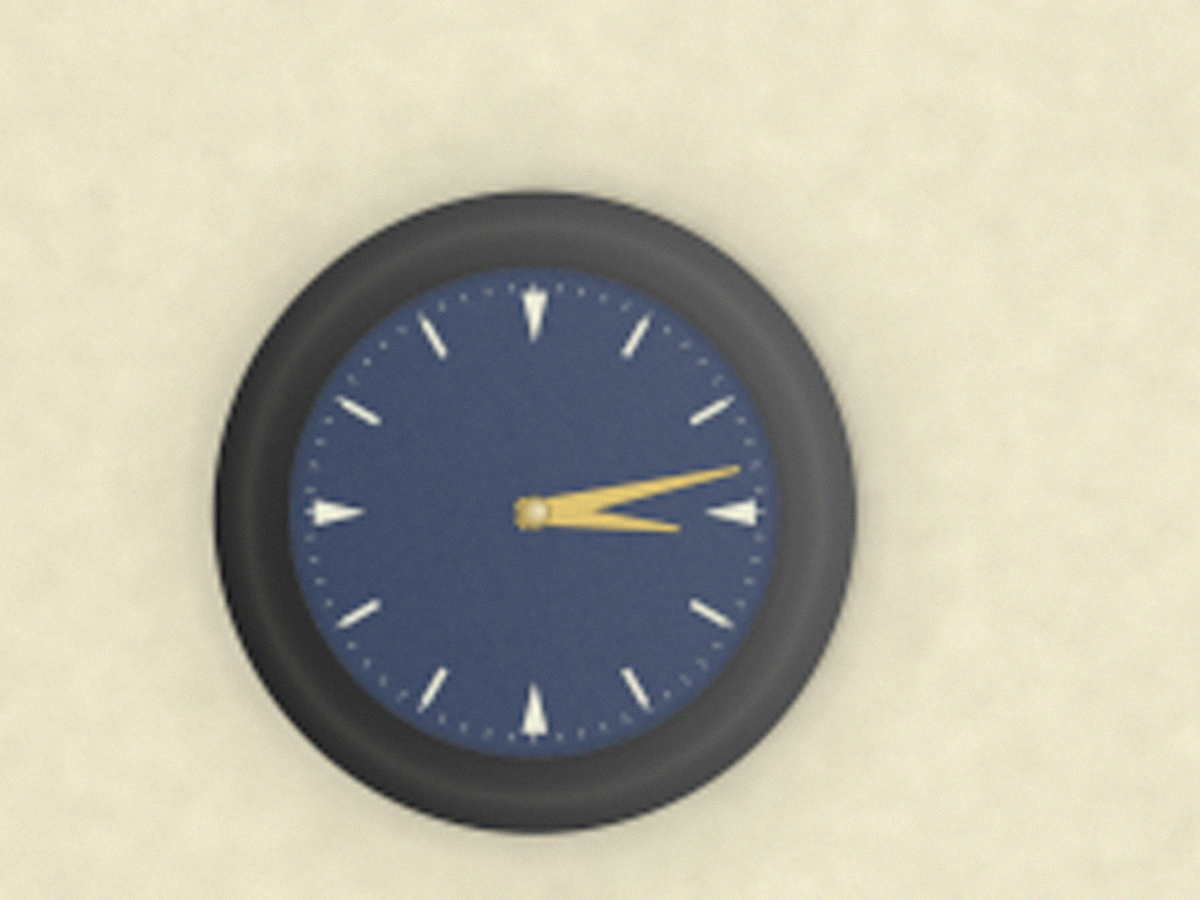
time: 3:13
